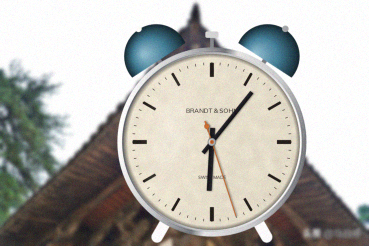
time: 6:06:27
